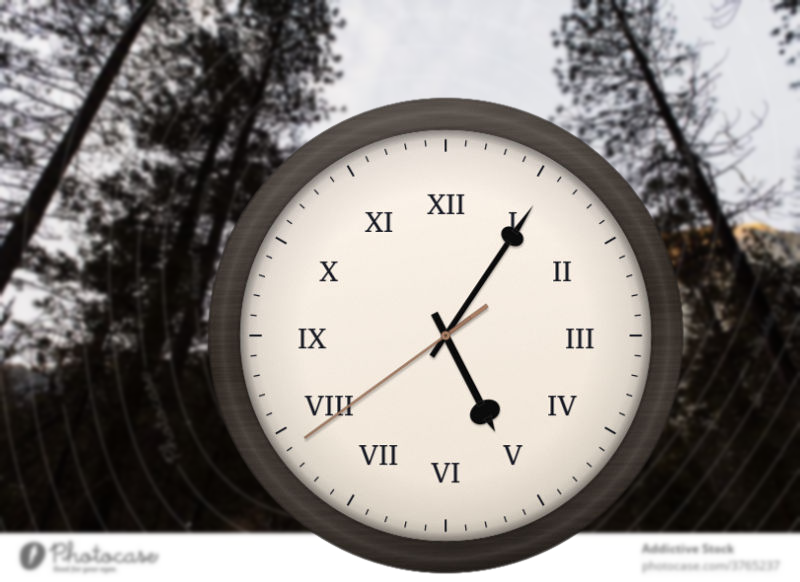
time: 5:05:39
